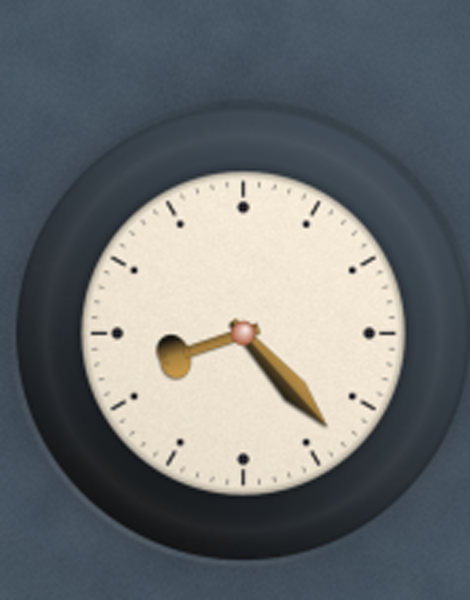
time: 8:23
